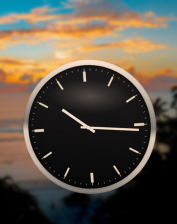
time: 10:16
